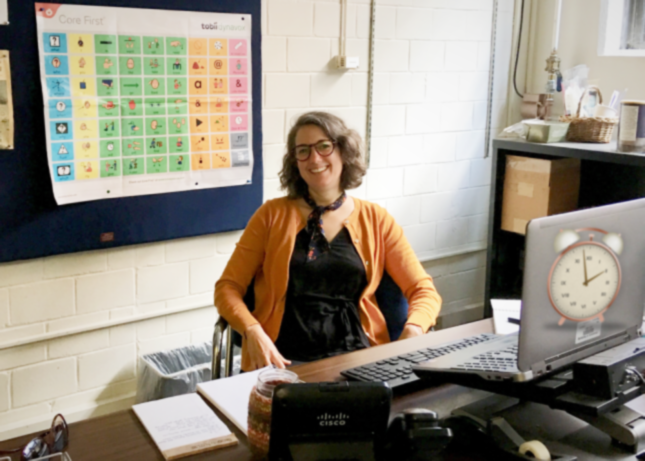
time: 1:58
